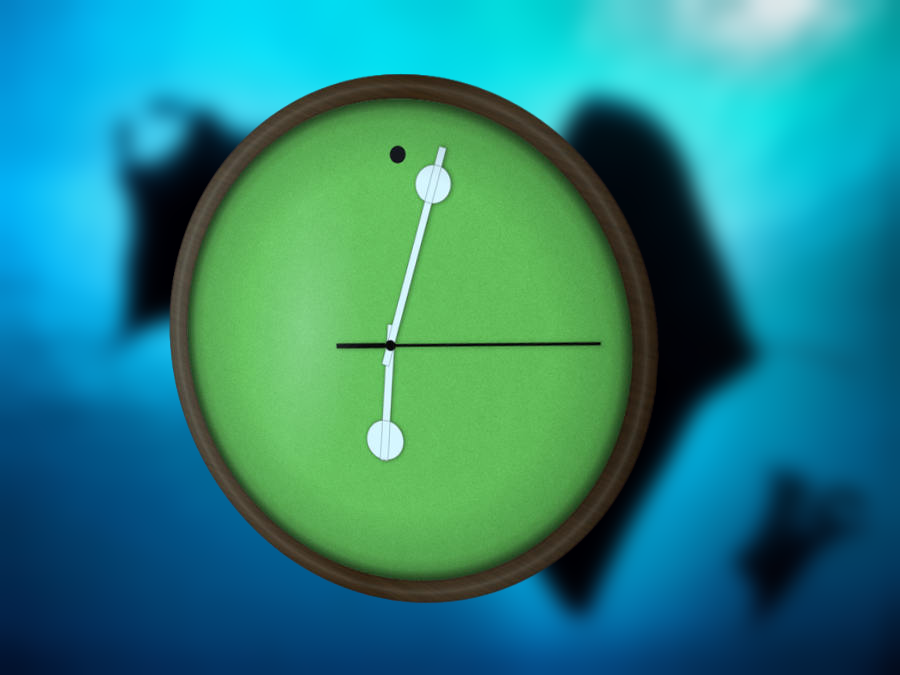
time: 6:02:14
